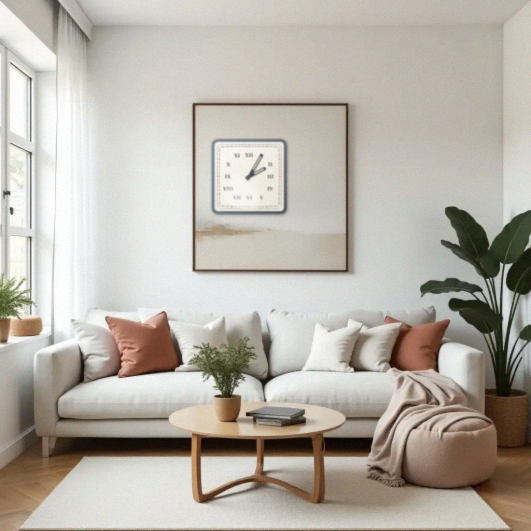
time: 2:05
